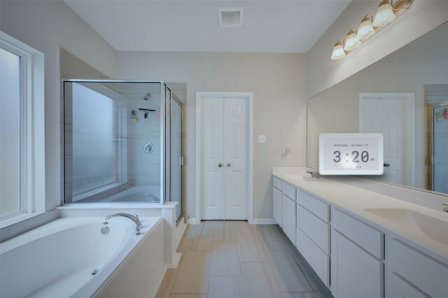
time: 3:20
